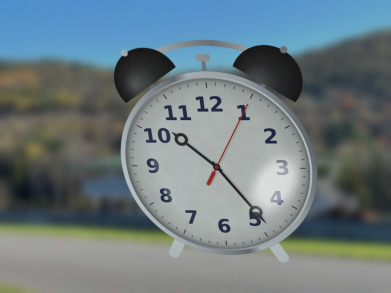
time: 10:24:05
